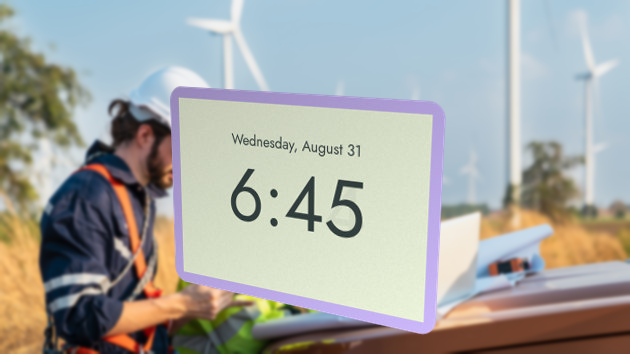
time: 6:45
